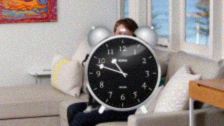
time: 10:48
